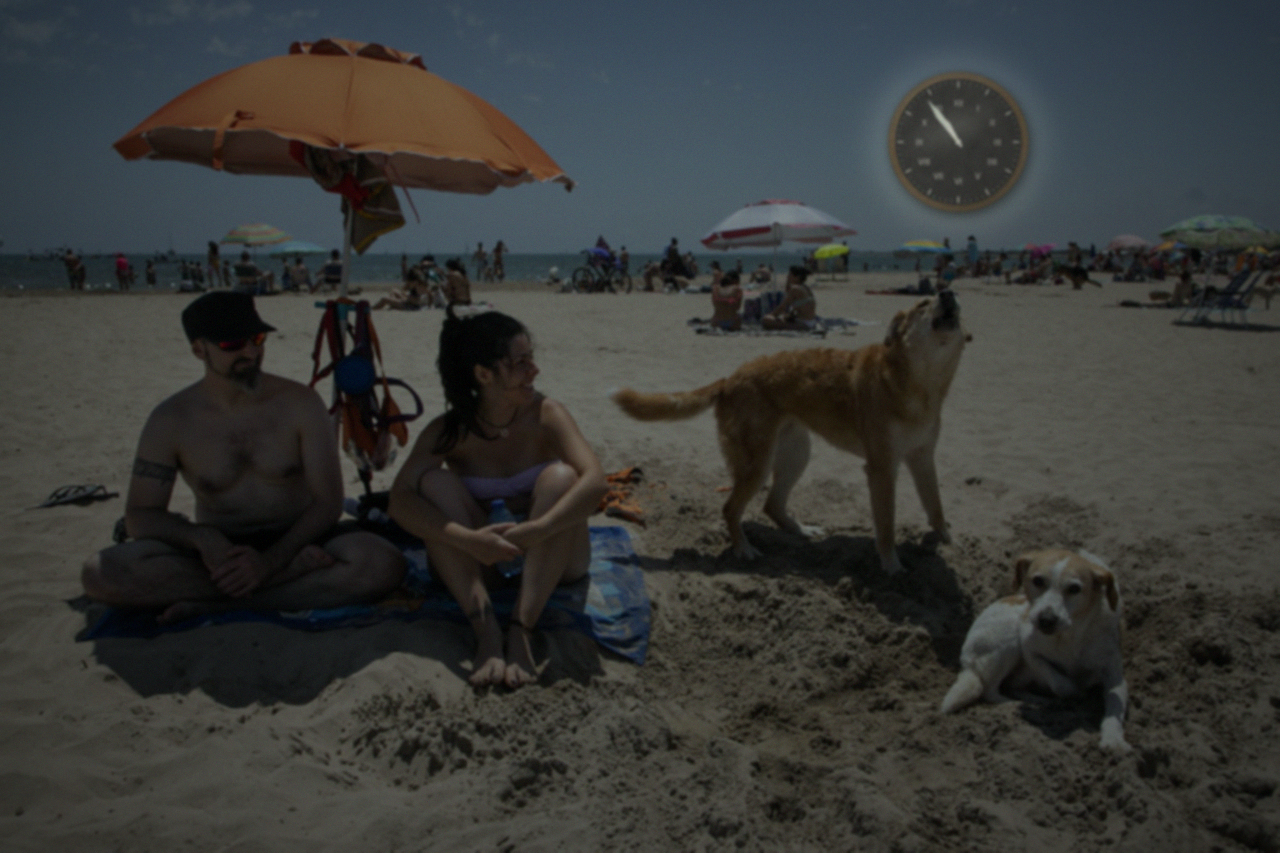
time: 10:54
